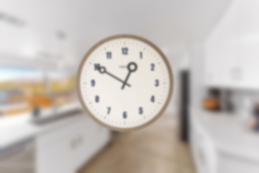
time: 12:50
